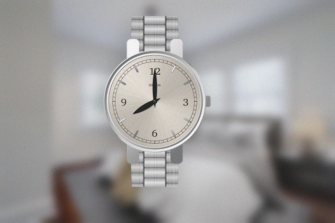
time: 8:00
